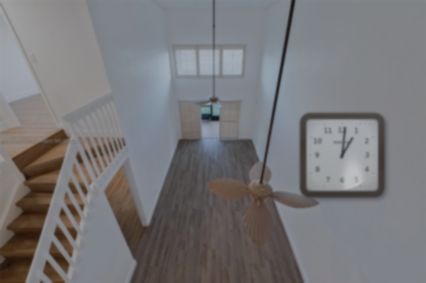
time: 1:01
